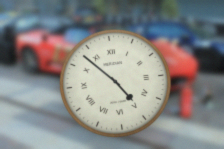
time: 4:53
